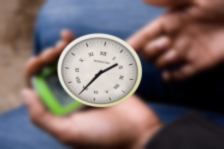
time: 1:35
